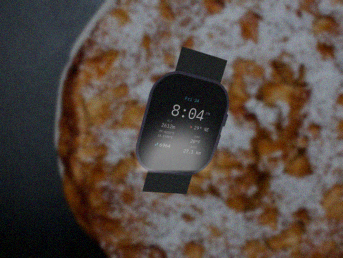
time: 8:04
